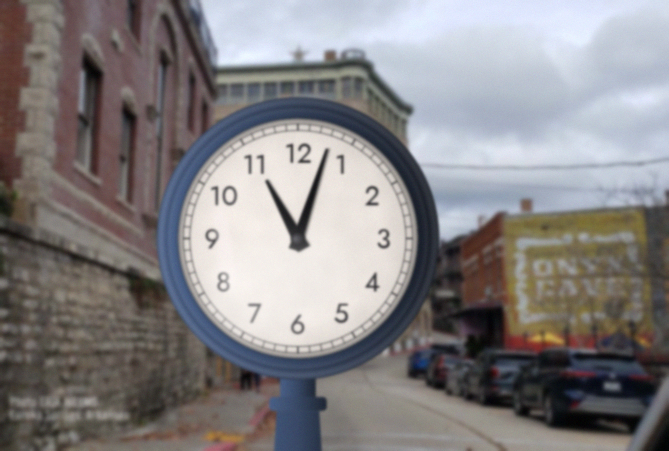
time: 11:03
